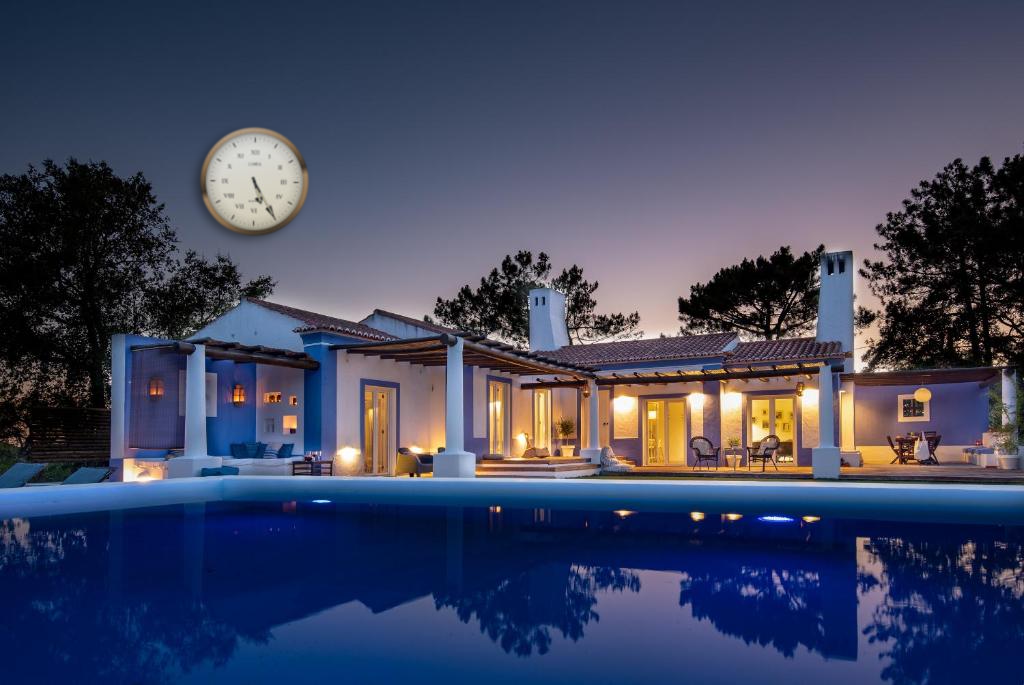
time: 5:25
